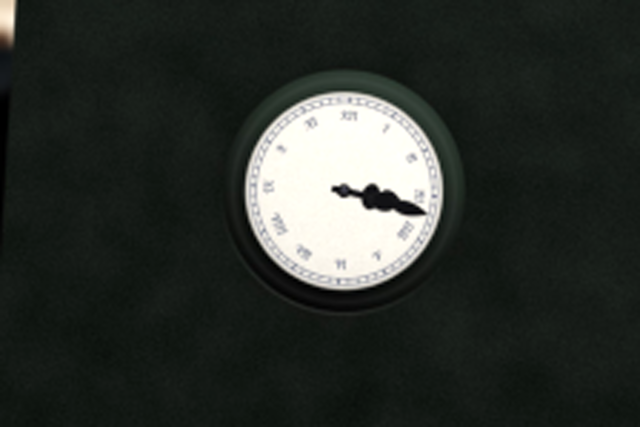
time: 3:17
